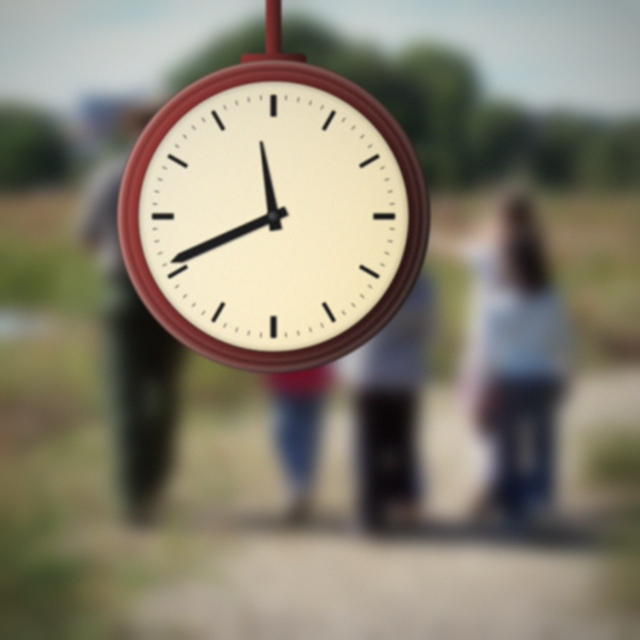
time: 11:41
